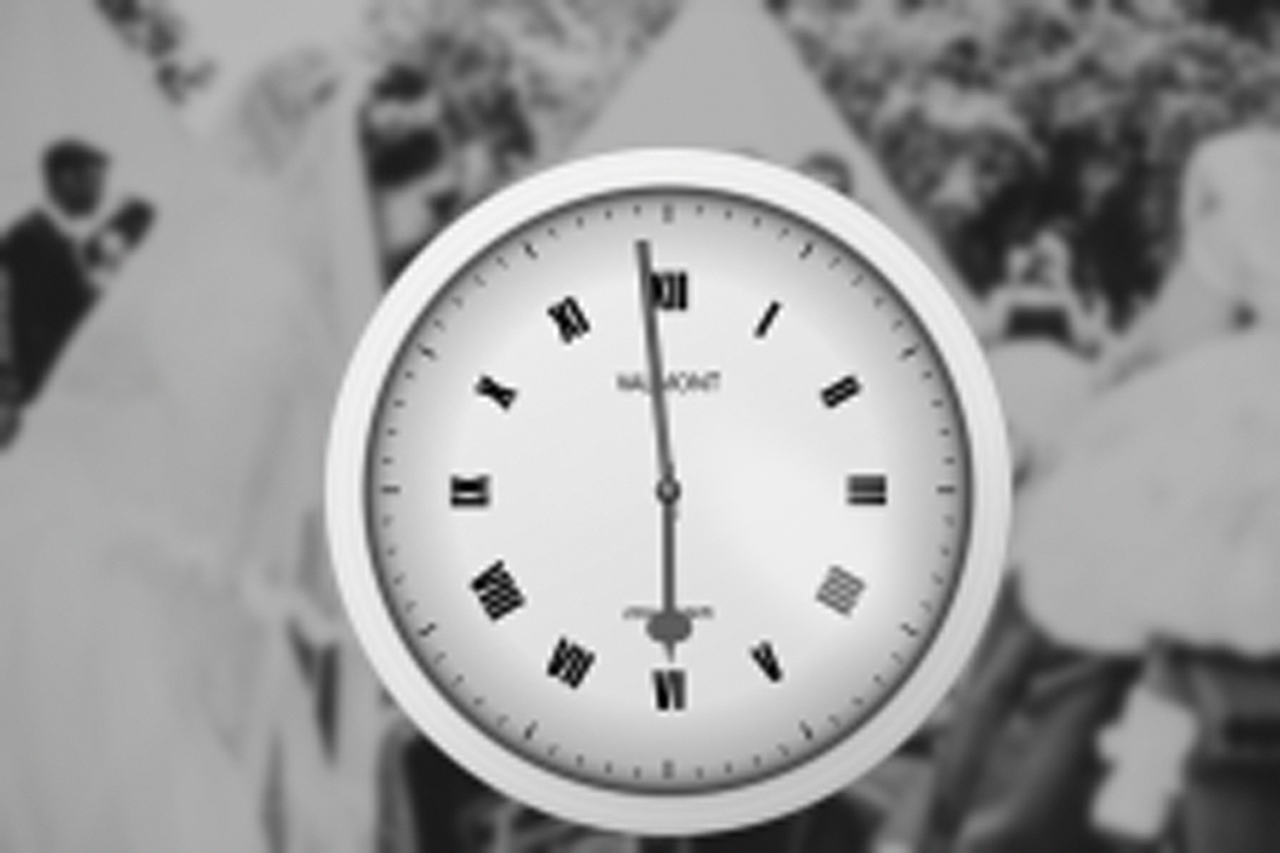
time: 5:59
